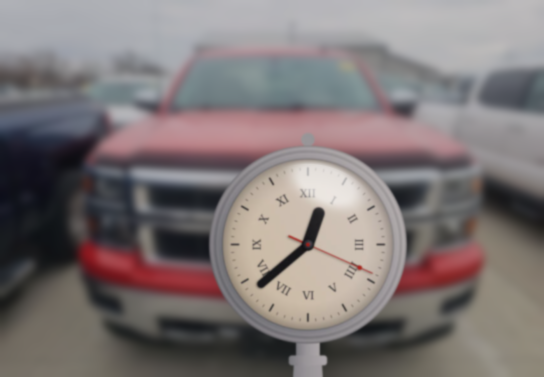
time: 12:38:19
